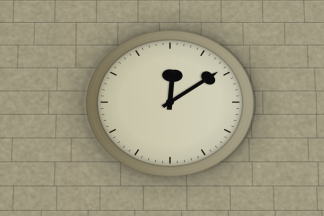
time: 12:09
